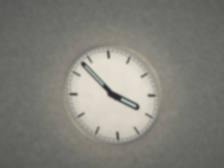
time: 3:53
